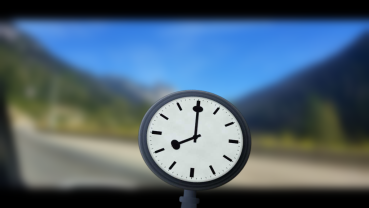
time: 8:00
